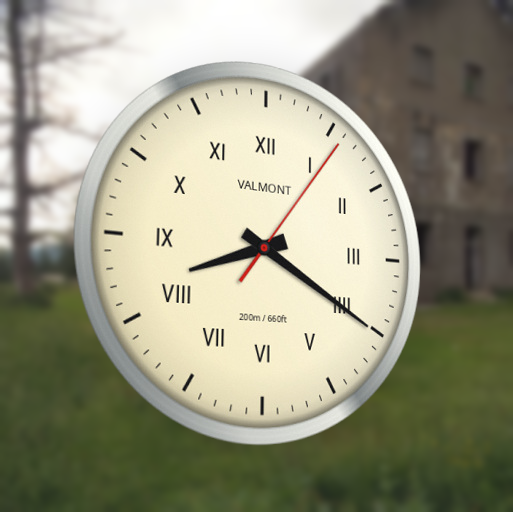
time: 8:20:06
